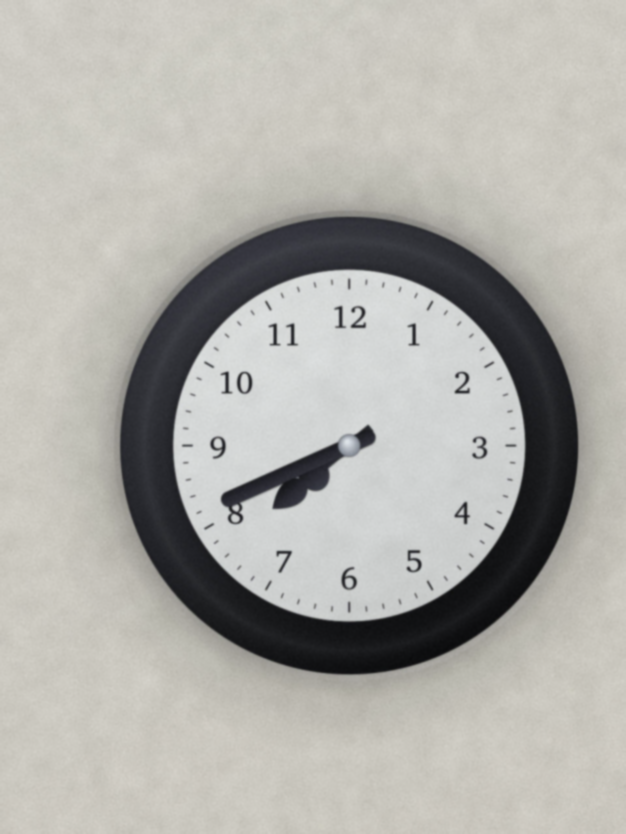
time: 7:41
